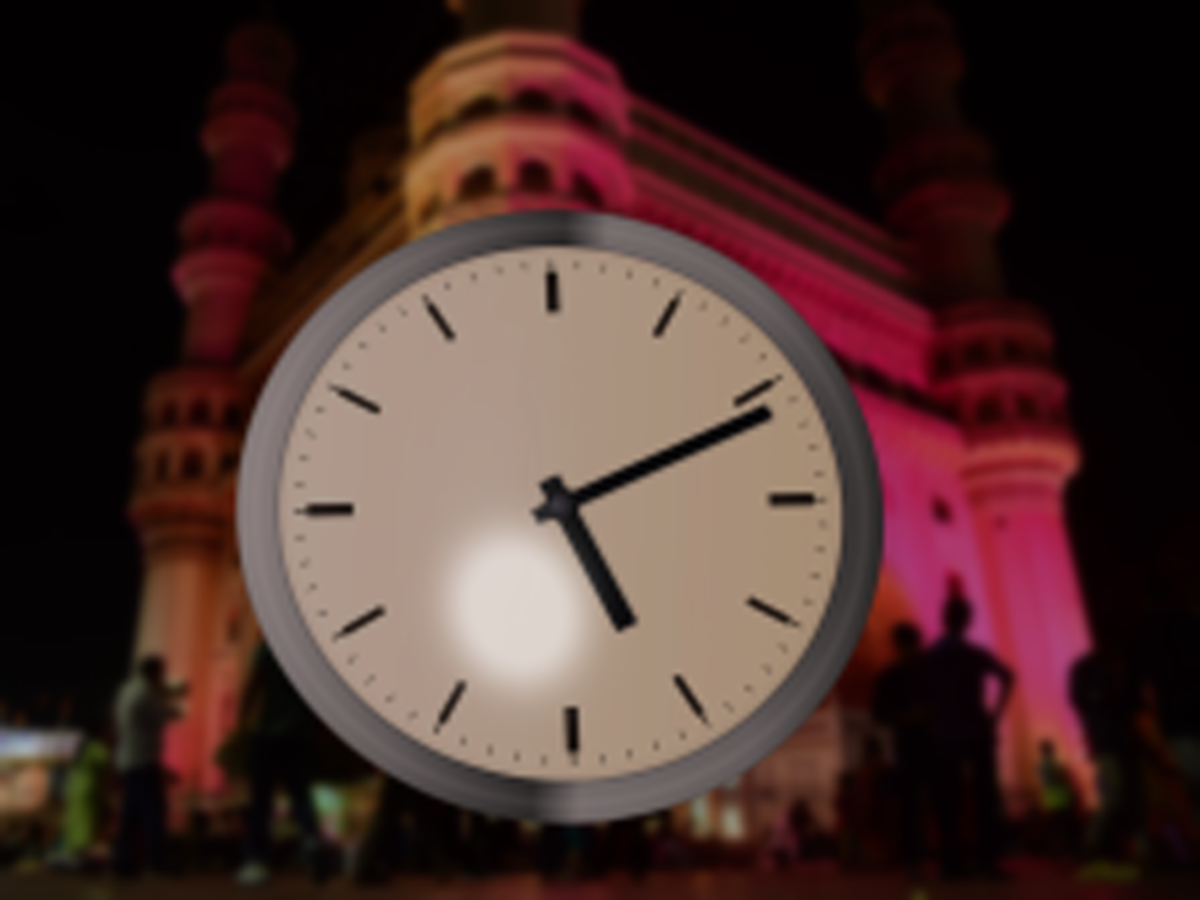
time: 5:11
